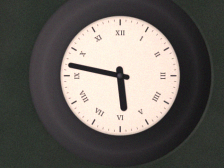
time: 5:47
